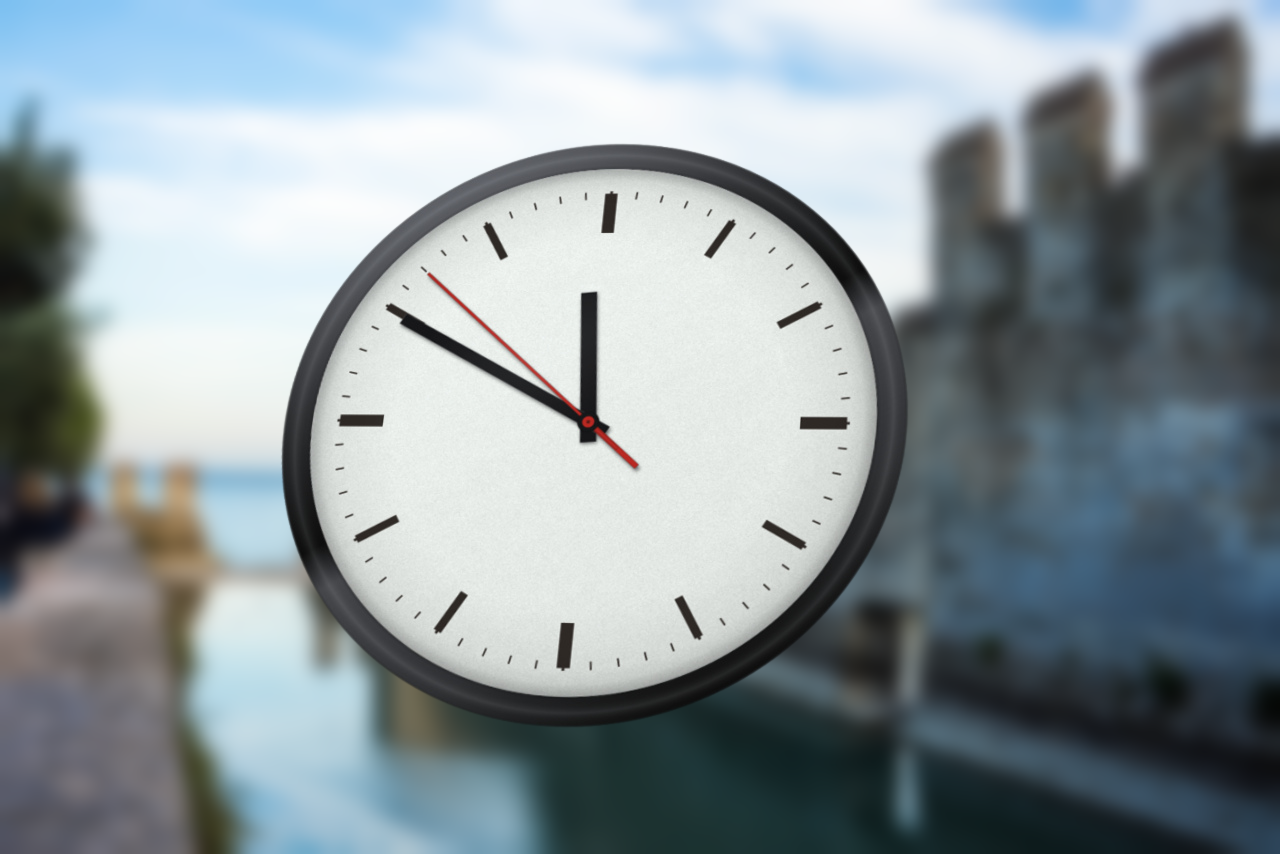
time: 11:49:52
